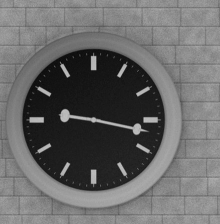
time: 9:17
